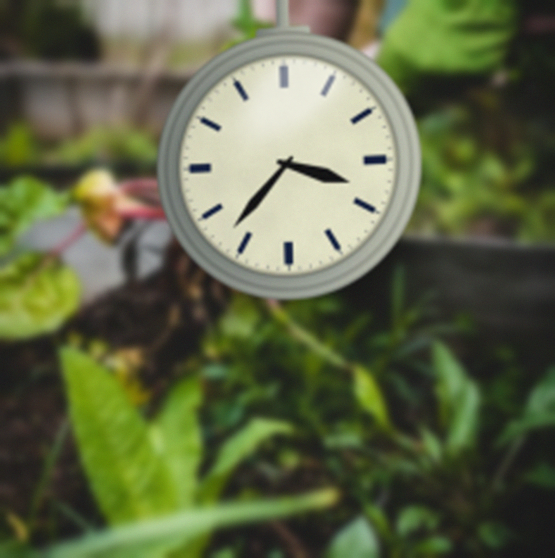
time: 3:37
